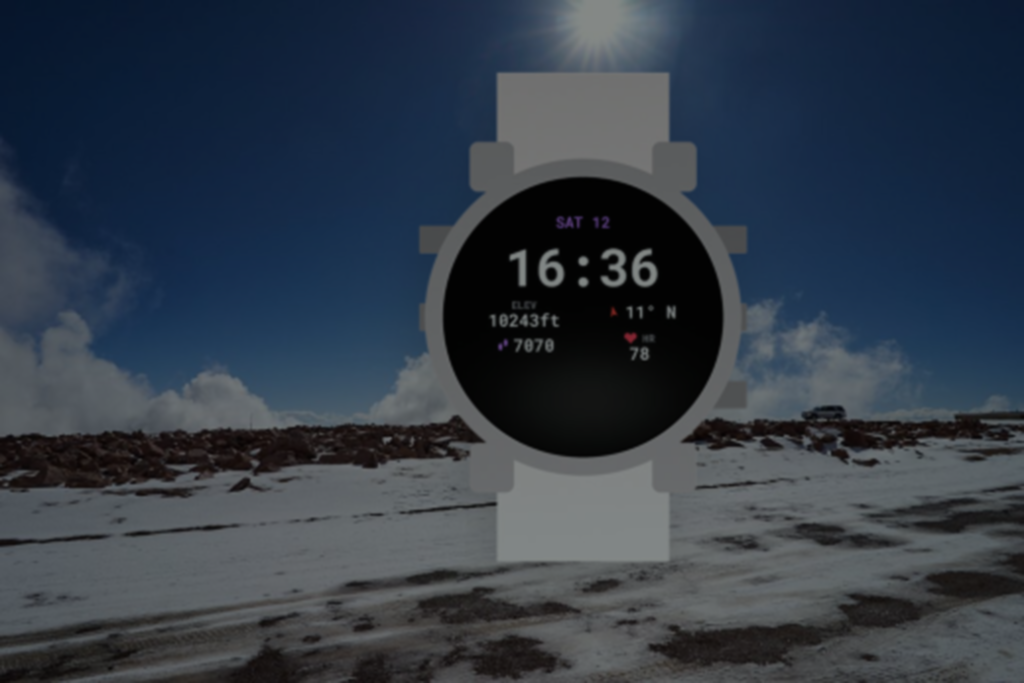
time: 16:36
